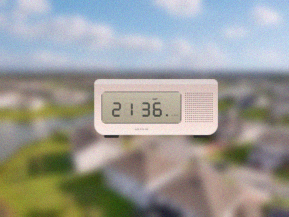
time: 21:36
